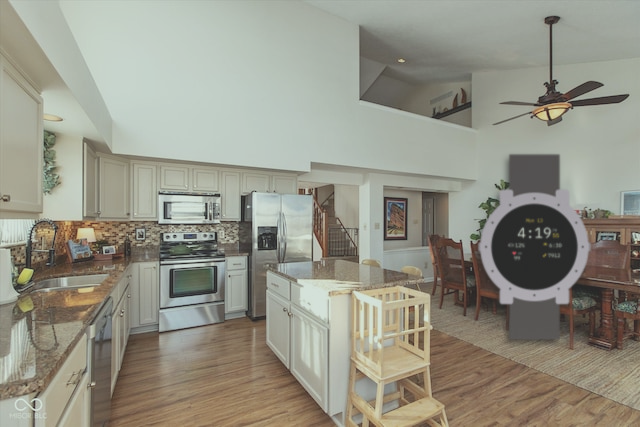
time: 4:19
